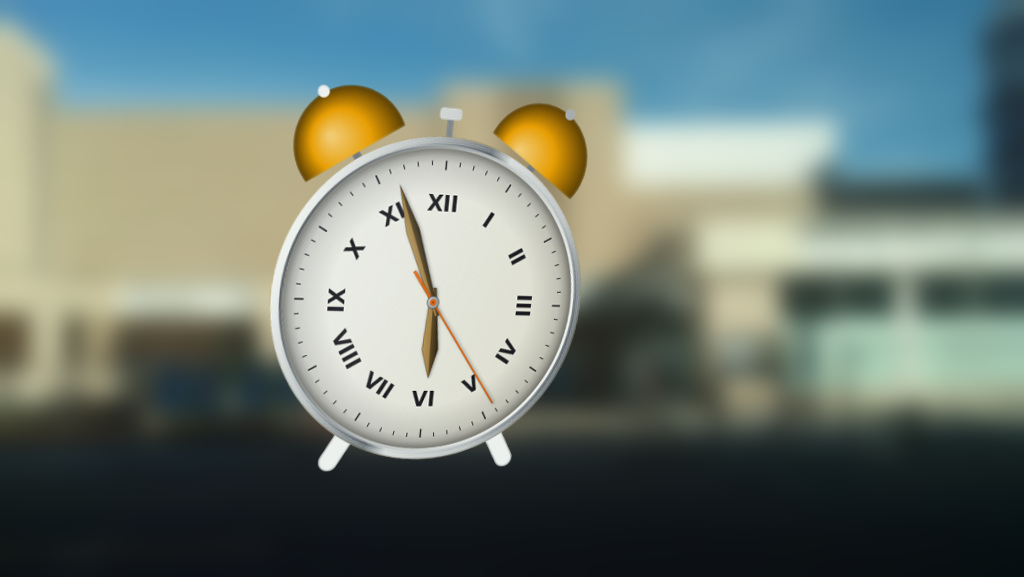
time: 5:56:24
